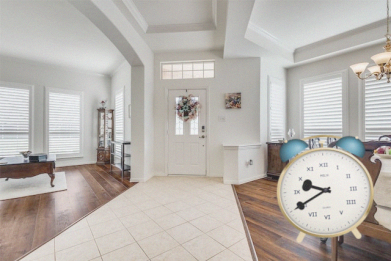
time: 9:40
